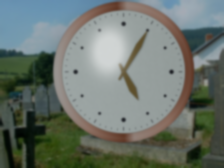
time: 5:05
